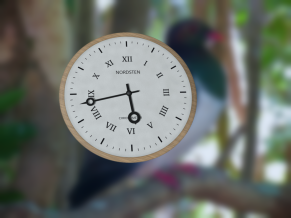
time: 5:43
